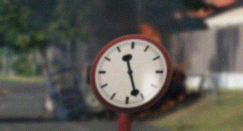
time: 11:27
